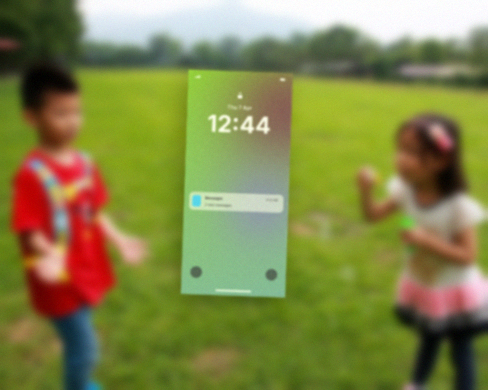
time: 12:44
